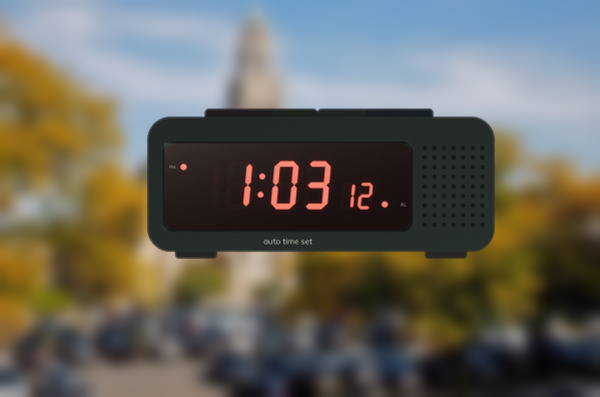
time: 1:03:12
